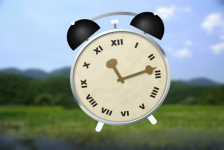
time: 11:13
